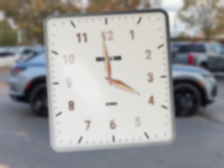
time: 3:59
